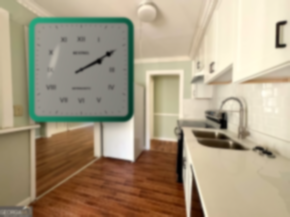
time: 2:10
